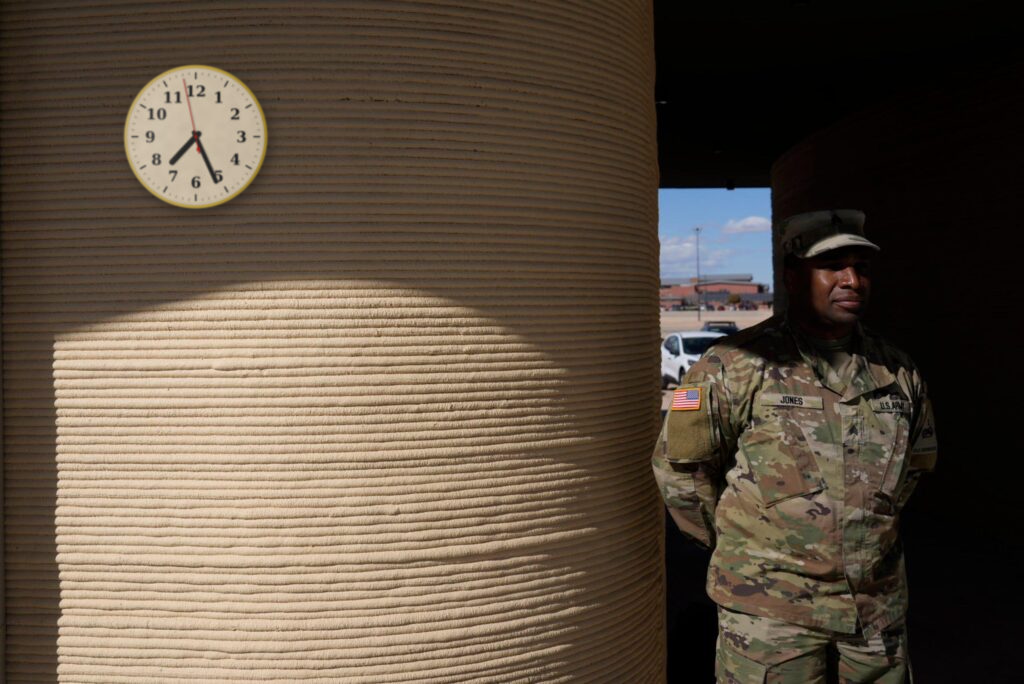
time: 7:25:58
